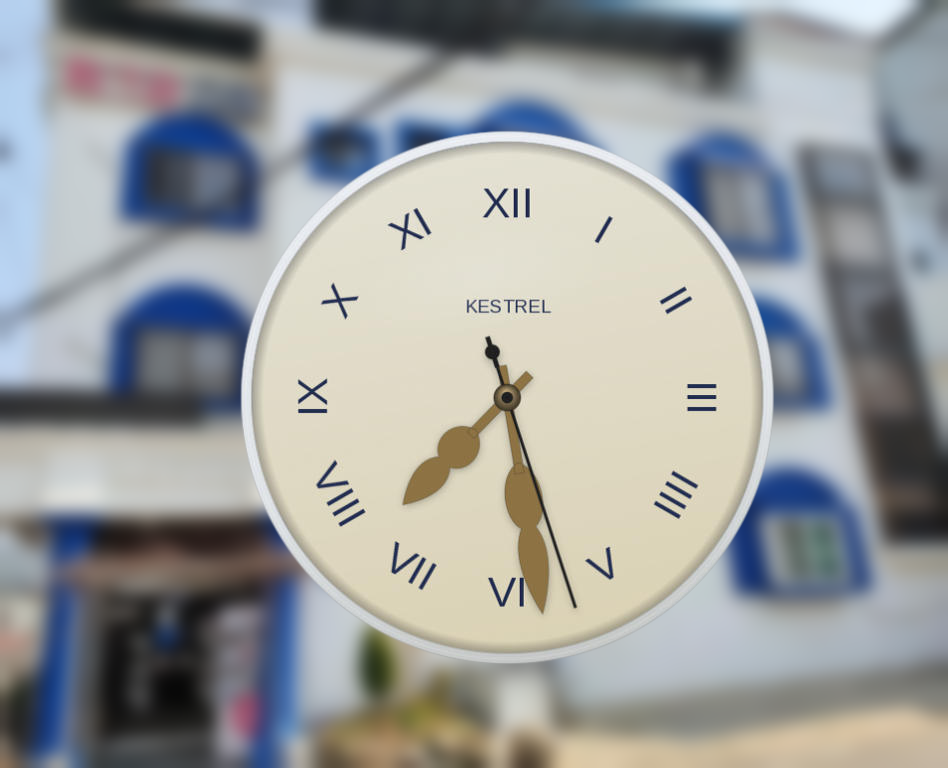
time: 7:28:27
